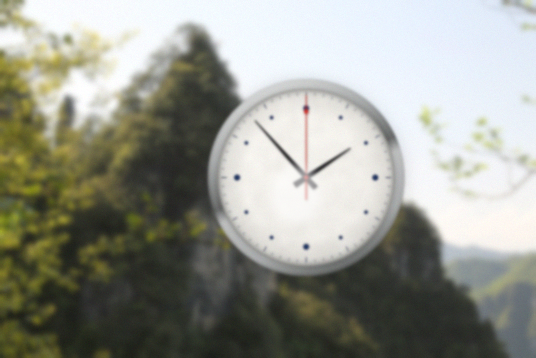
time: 1:53:00
